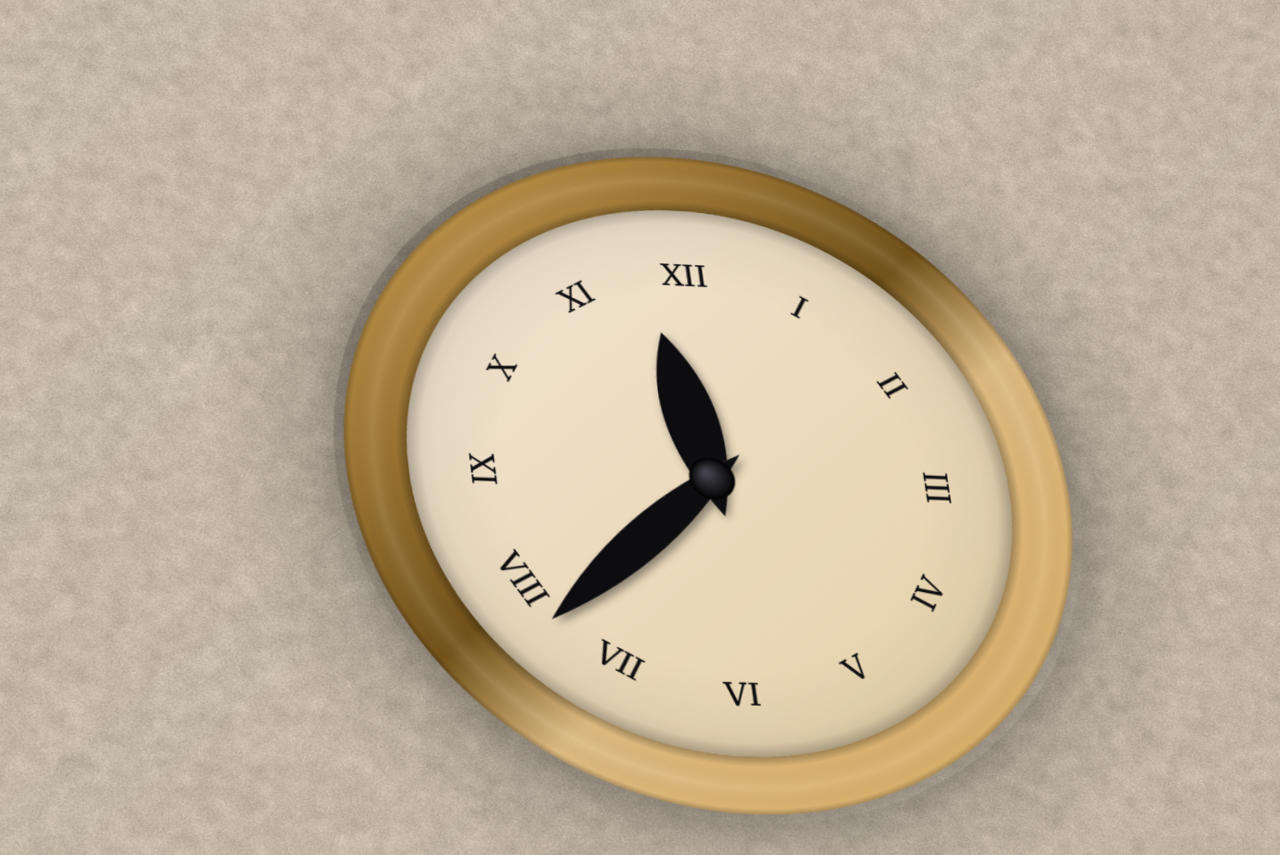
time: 11:38
